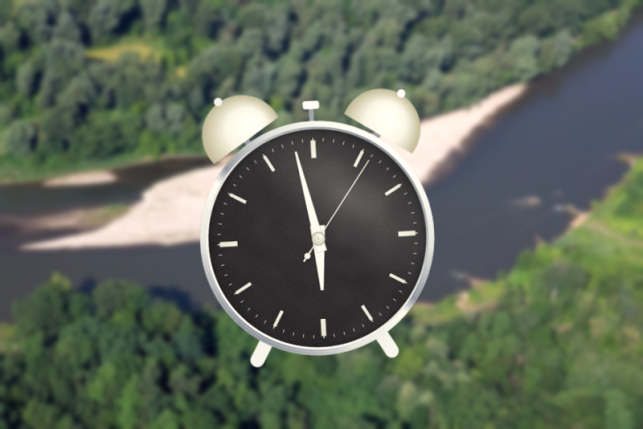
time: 5:58:06
